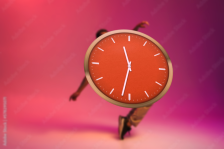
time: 11:32
